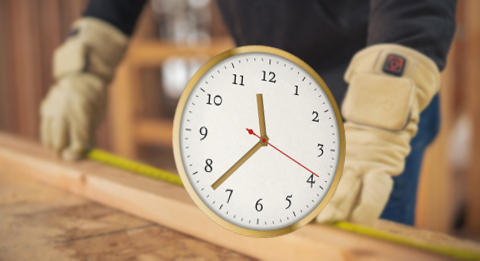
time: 11:37:19
